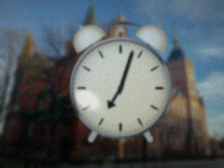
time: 7:03
